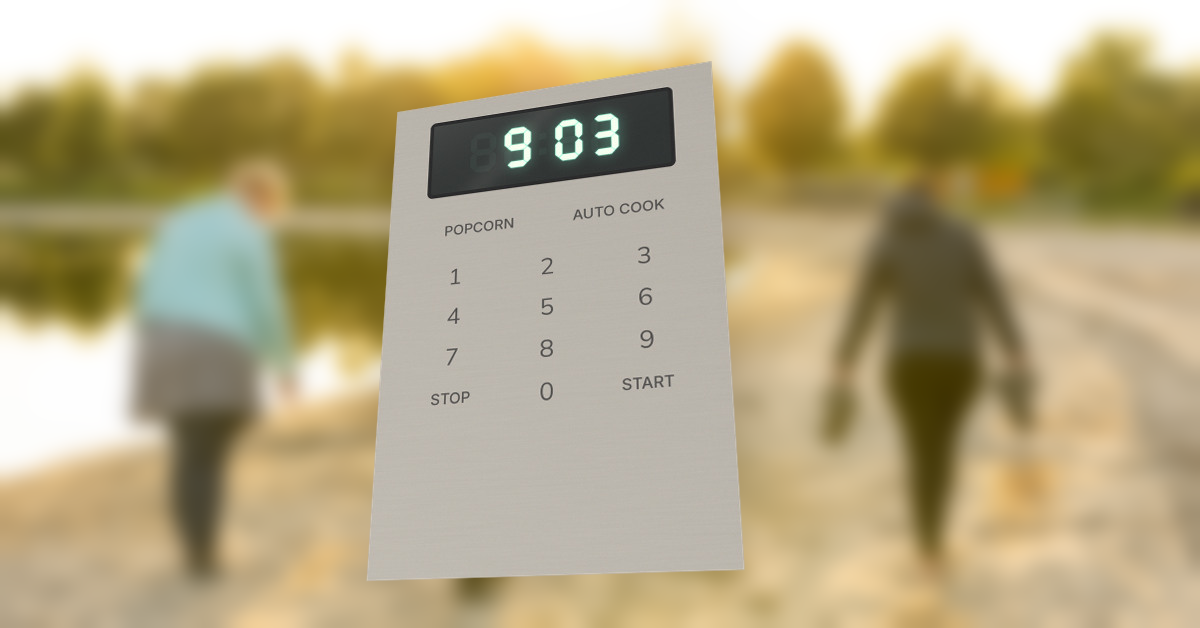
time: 9:03
